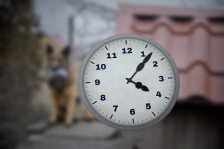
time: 4:07
